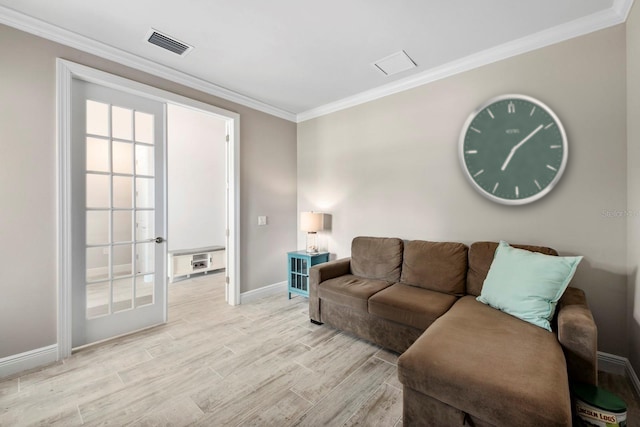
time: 7:09
